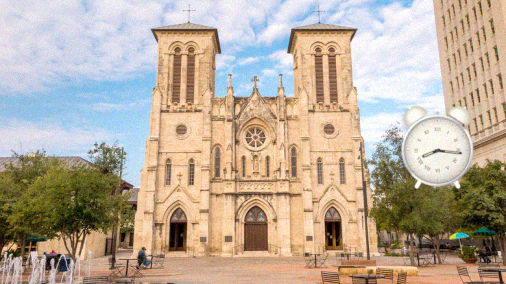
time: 8:16
